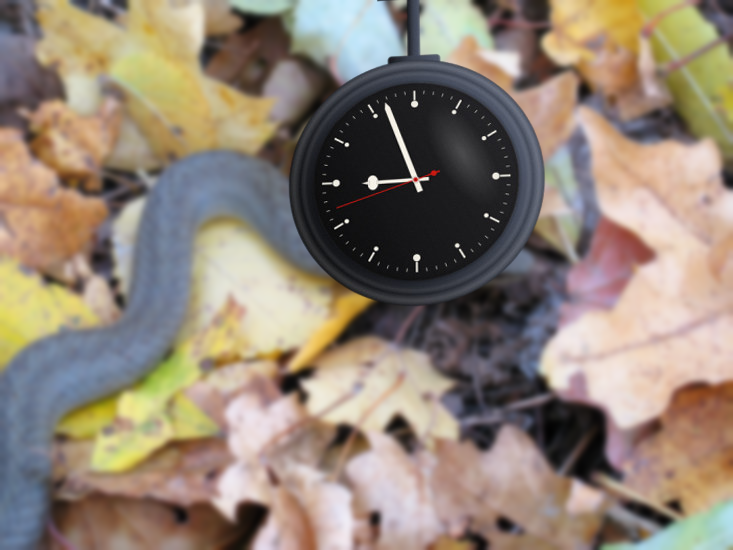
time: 8:56:42
